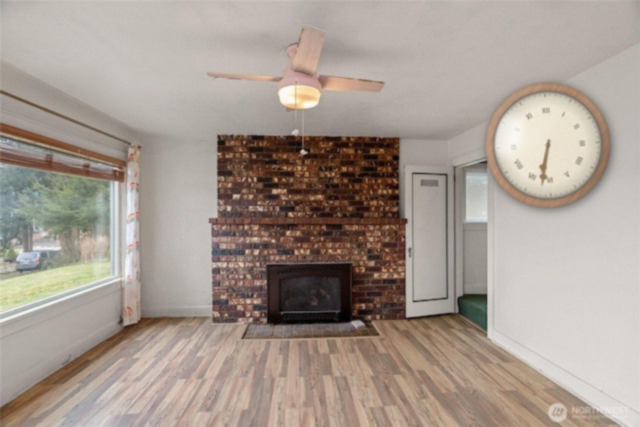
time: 6:32
